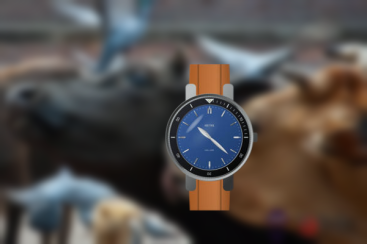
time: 10:22
